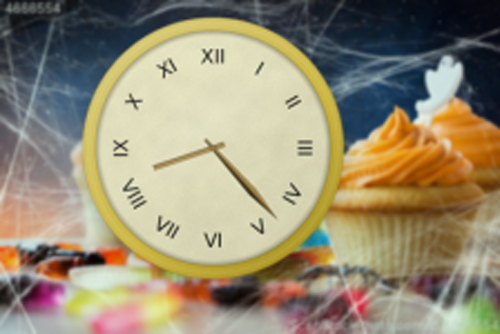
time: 8:23
